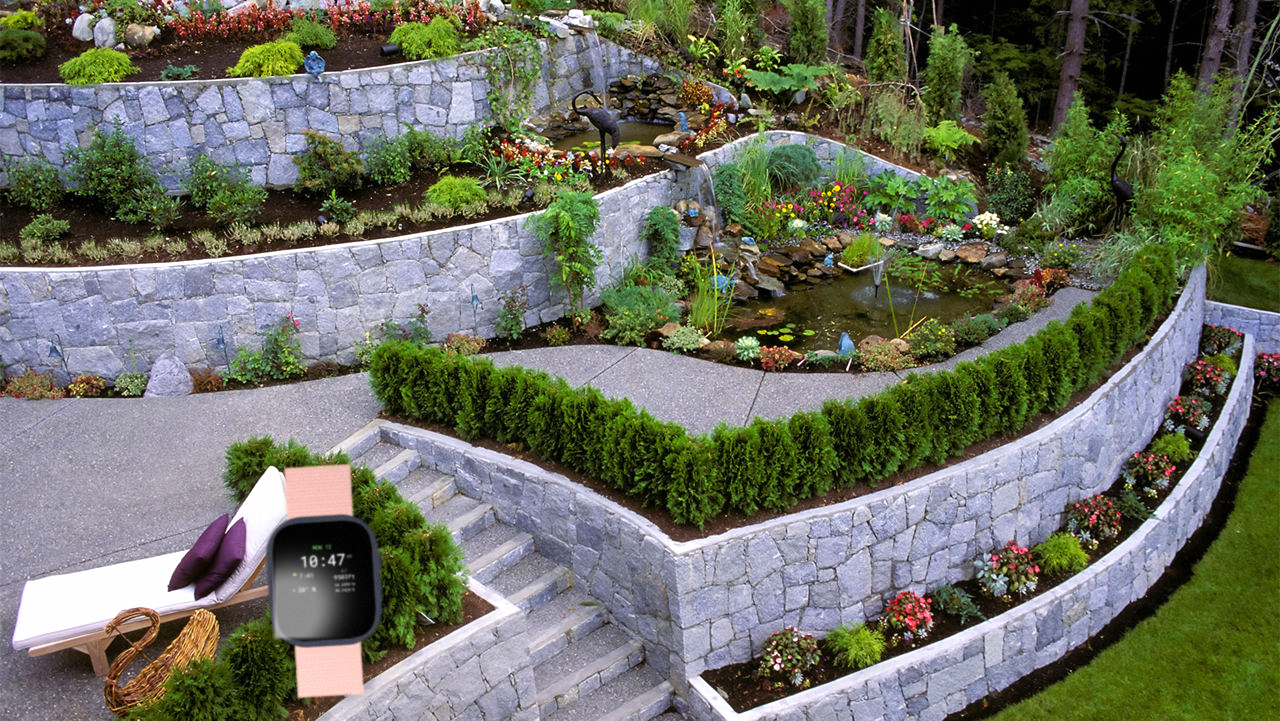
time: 10:47
